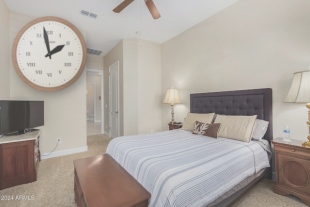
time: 1:58
